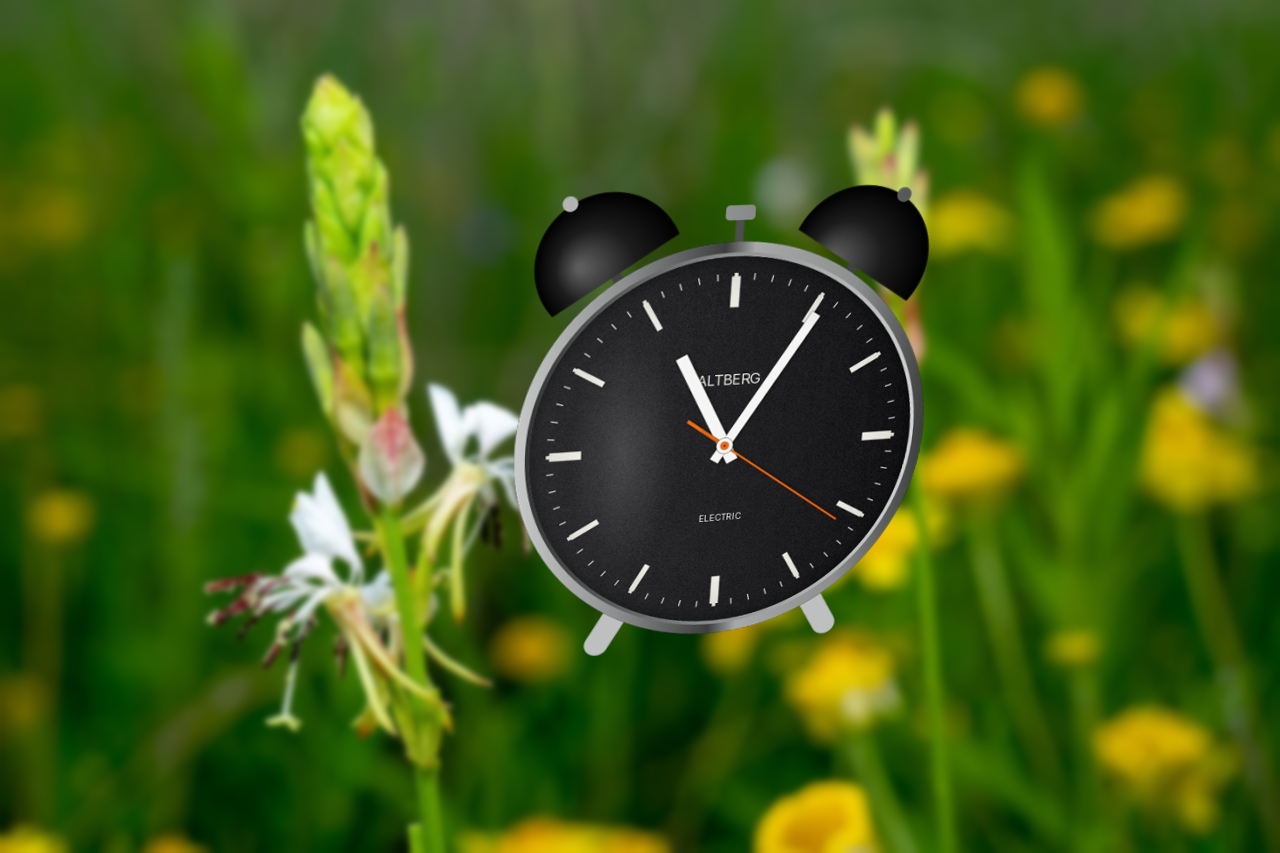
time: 11:05:21
